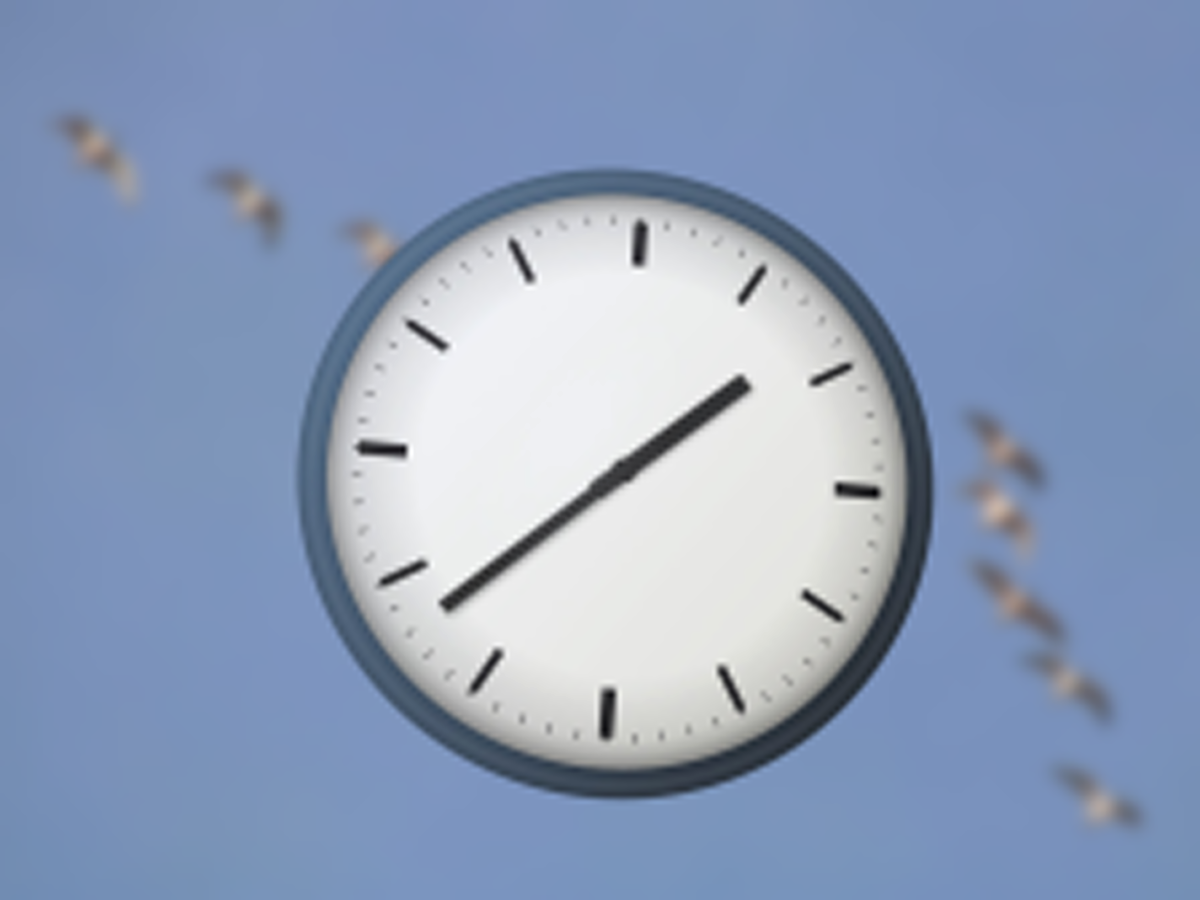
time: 1:38
